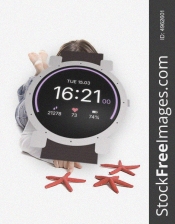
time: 16:21
